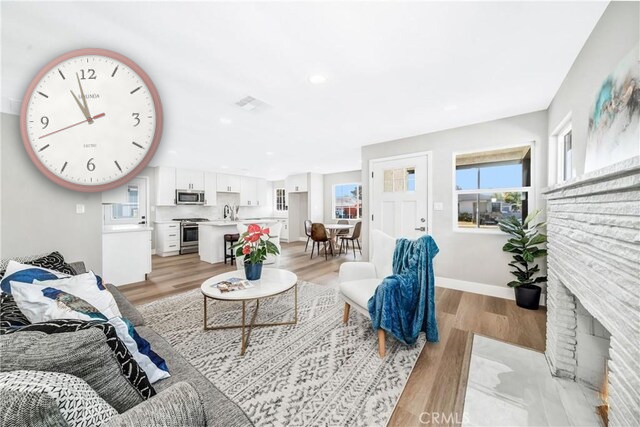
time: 10:57:42
